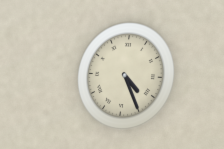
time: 4:25
